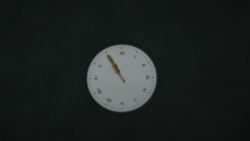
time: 10:55
